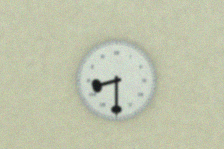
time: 8:30
